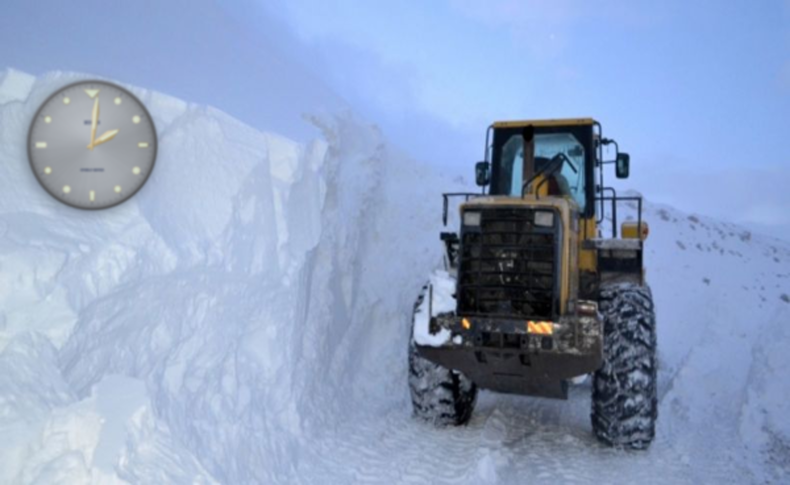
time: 2:01
